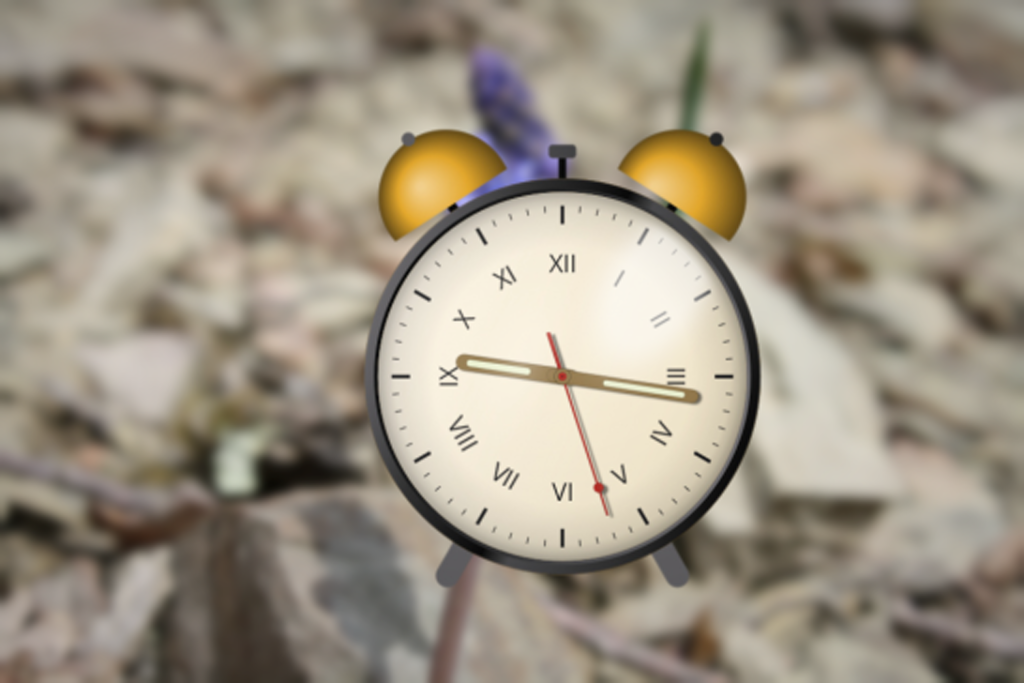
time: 9:16:27
